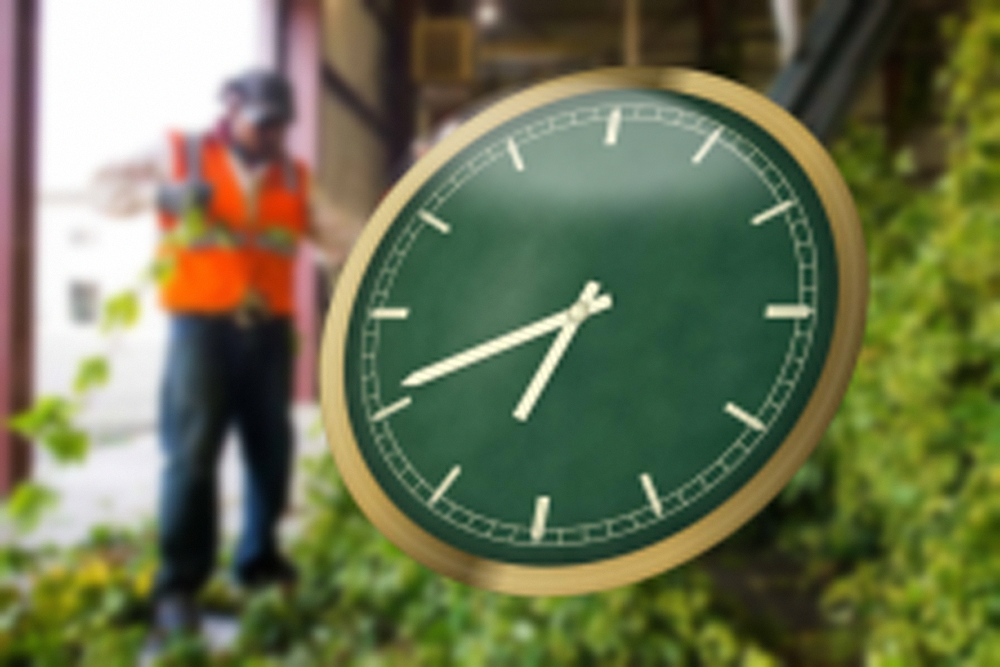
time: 6:41
